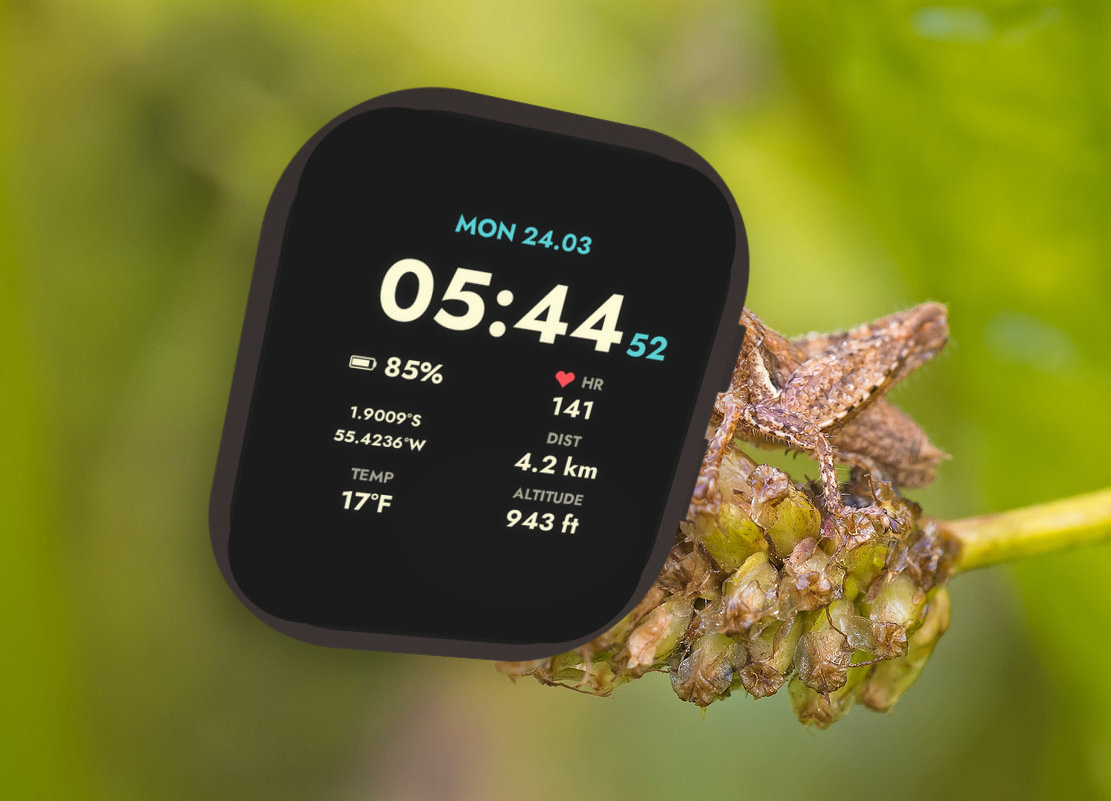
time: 5:44:52
